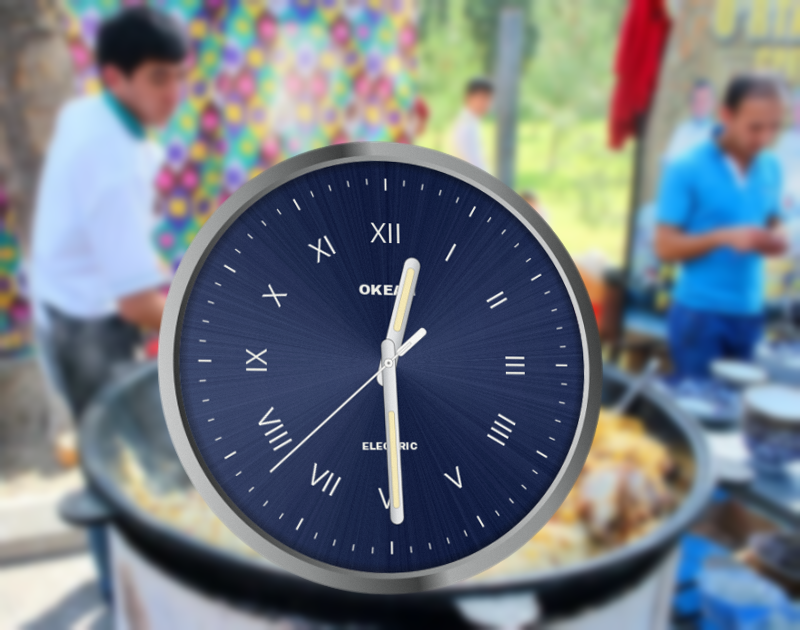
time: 12:29:38
